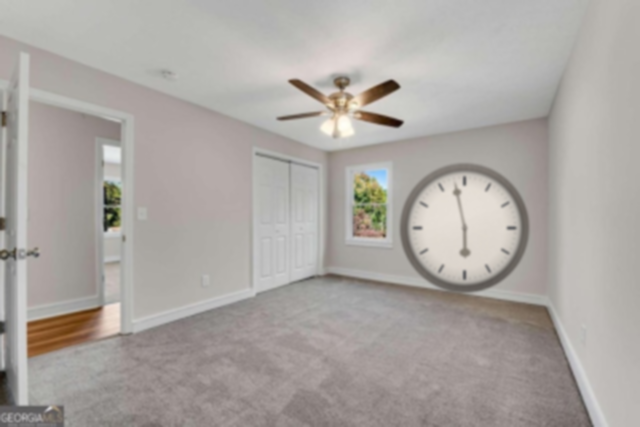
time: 5:58
